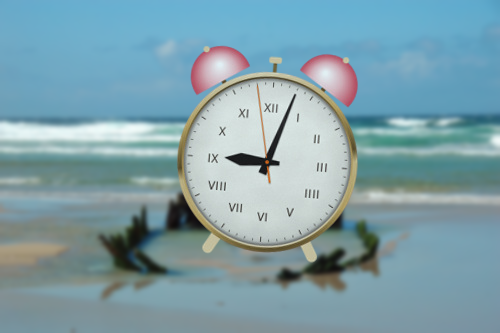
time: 9:02:58
